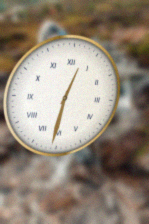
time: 12:31
